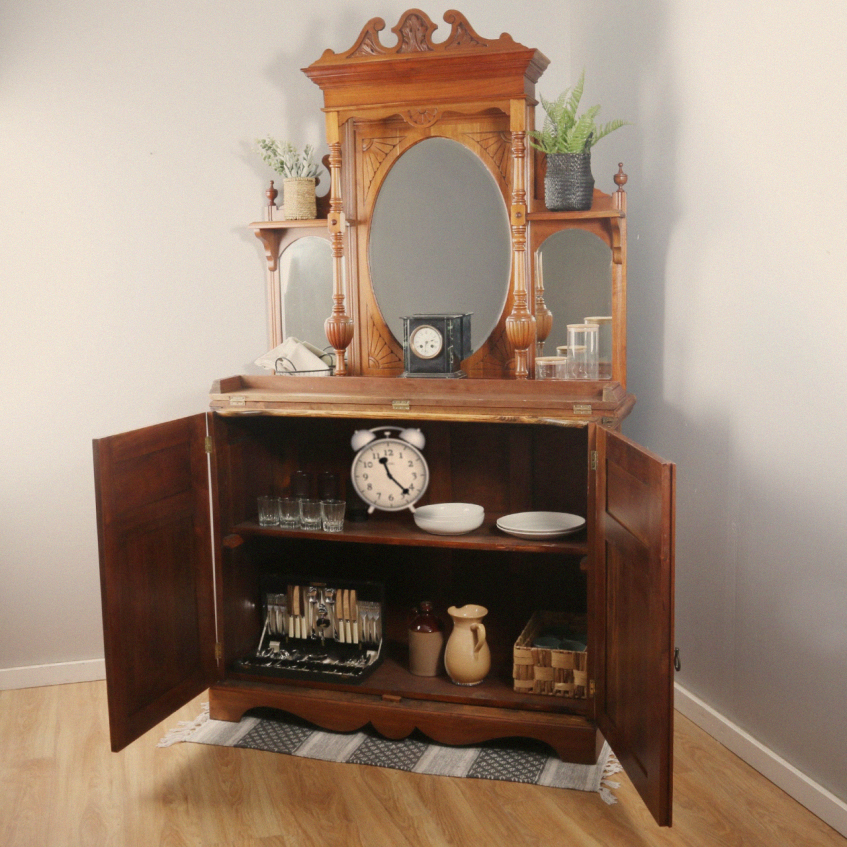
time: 11:23
